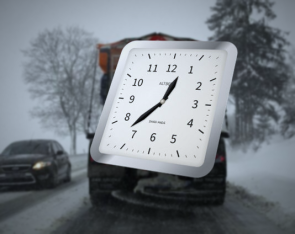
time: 12:37
